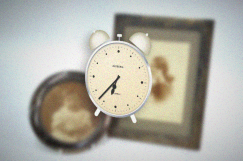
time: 6:37
